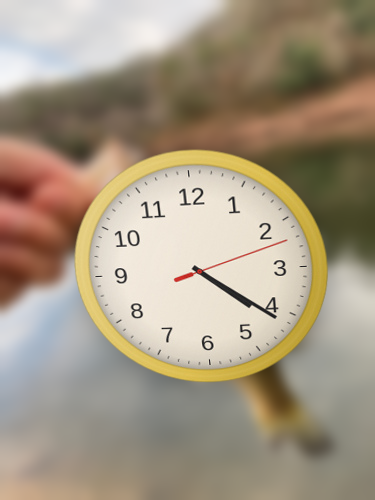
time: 4:21:12
